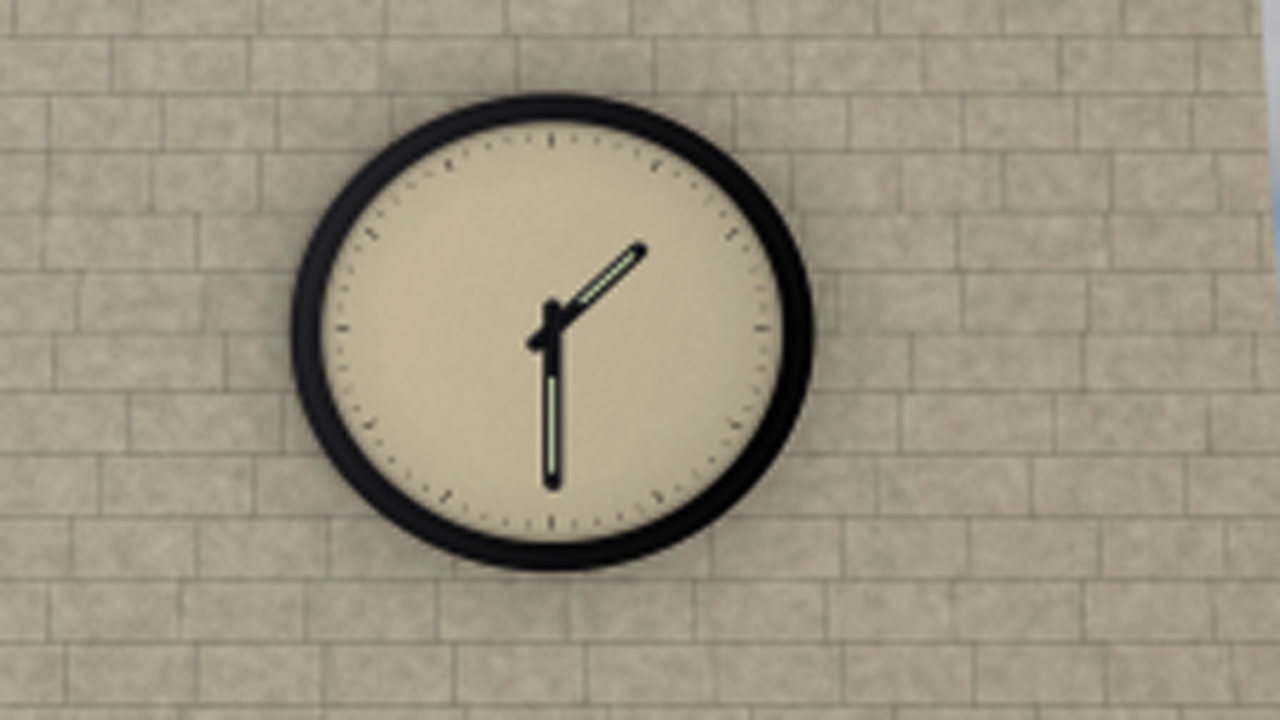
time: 1:30
